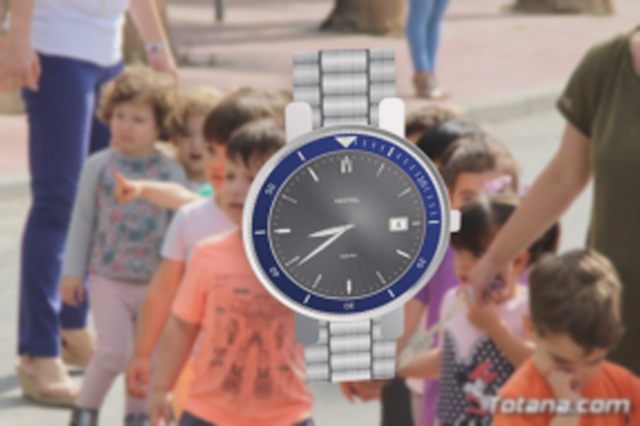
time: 8:39
